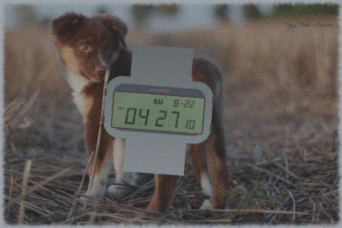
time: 4:27:10
